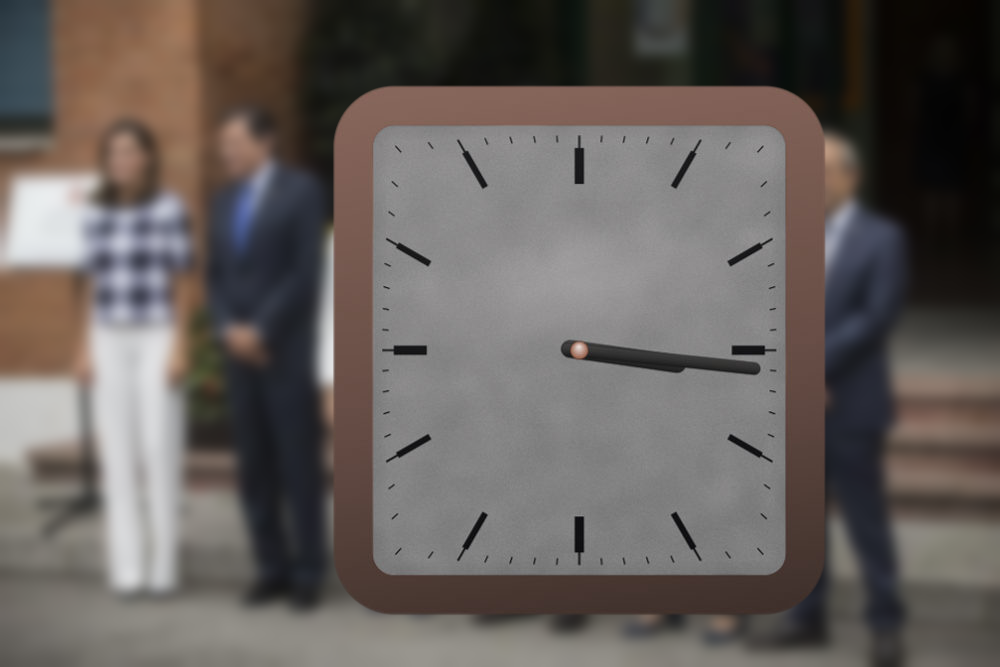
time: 3:16
